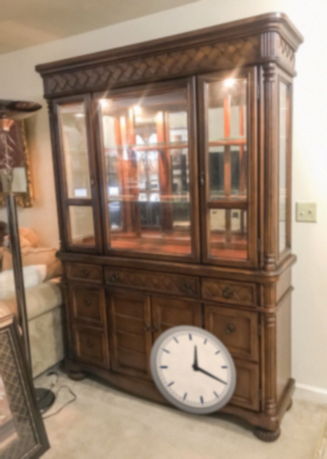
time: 12:20
